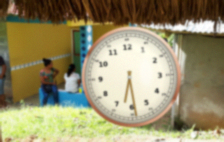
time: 6:29
